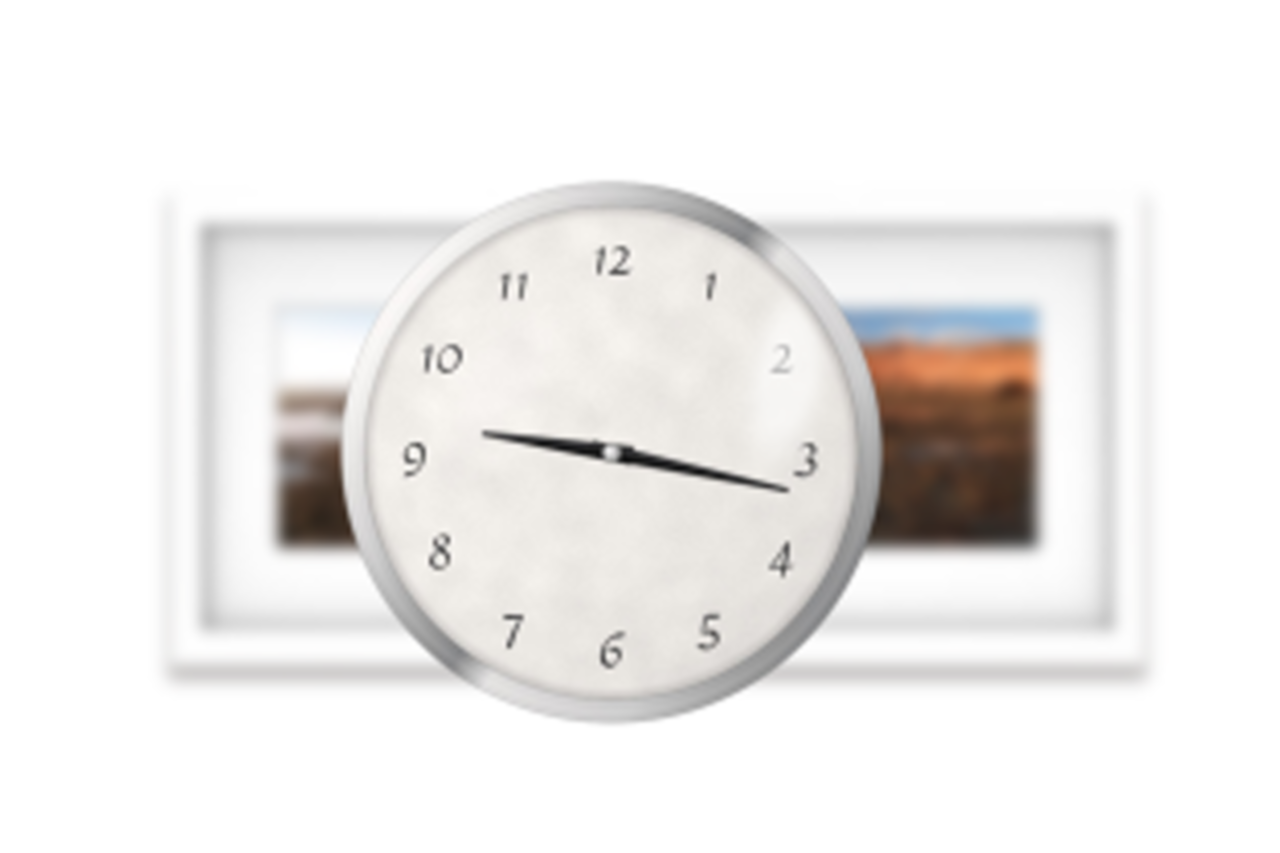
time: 9:17
